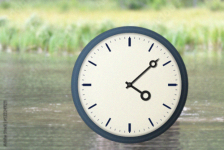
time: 4:08
